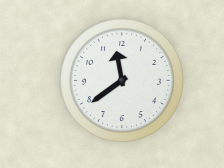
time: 11:39
